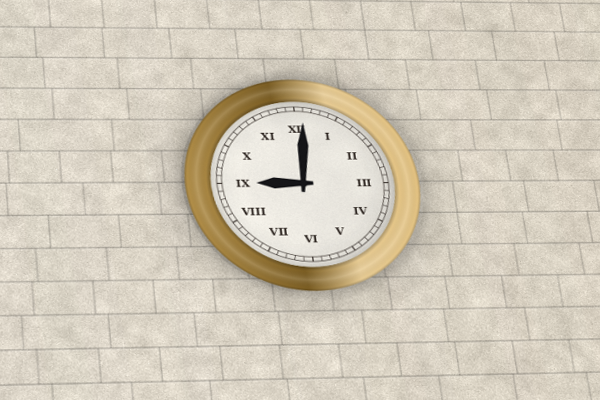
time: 9:01
